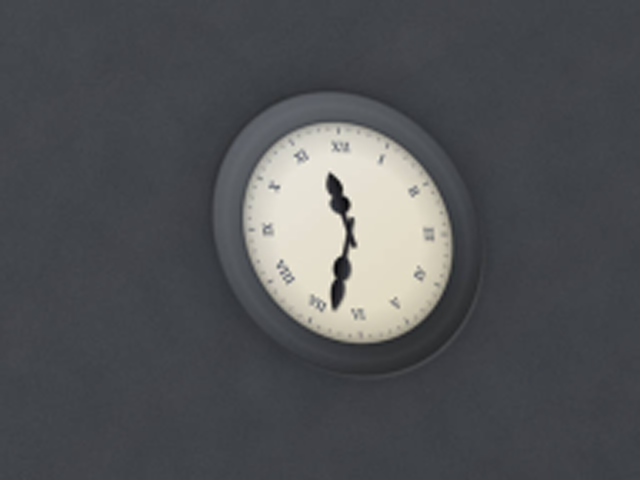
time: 11:33
